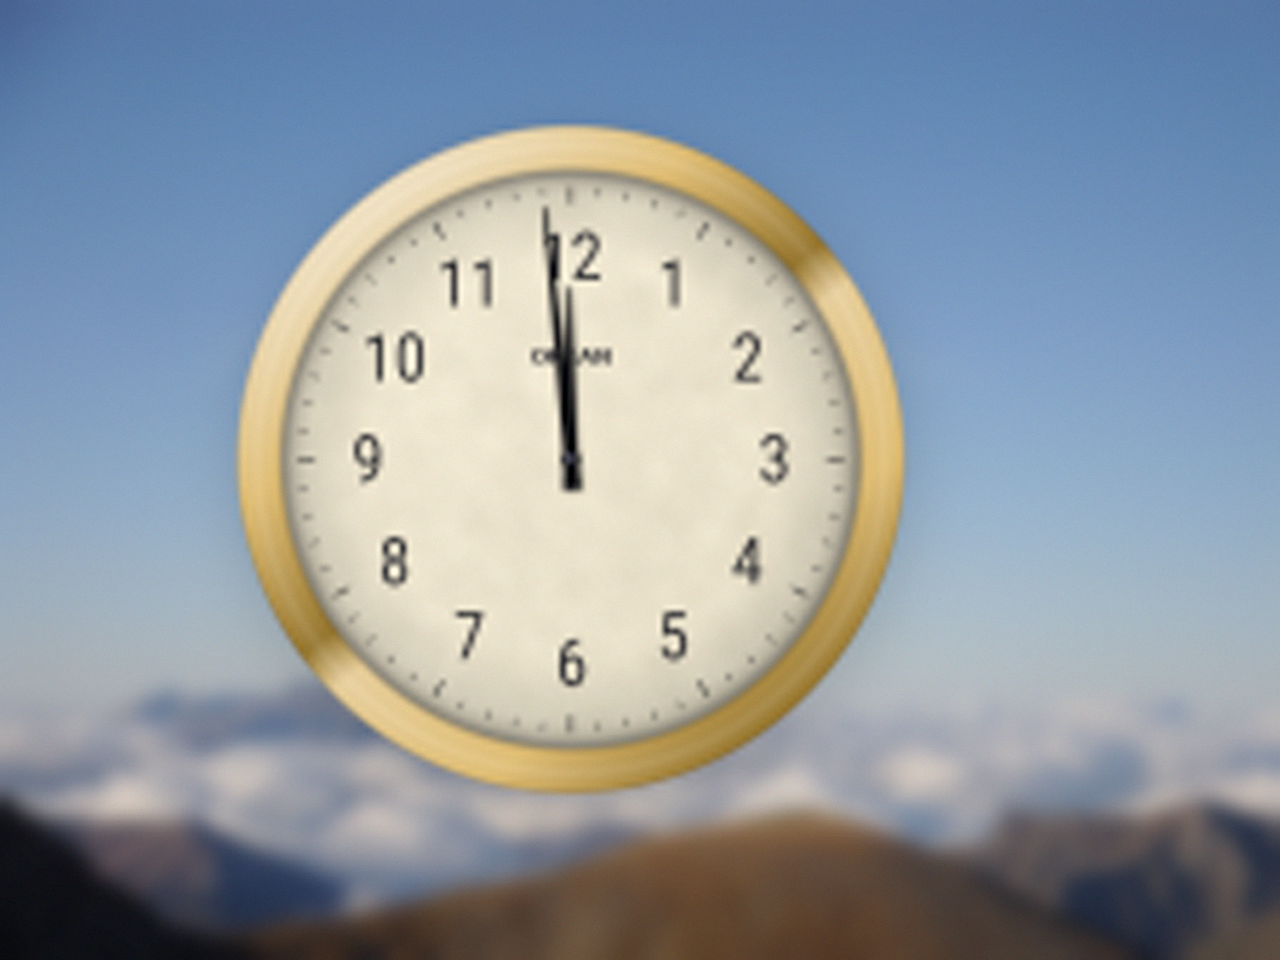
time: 11:59
